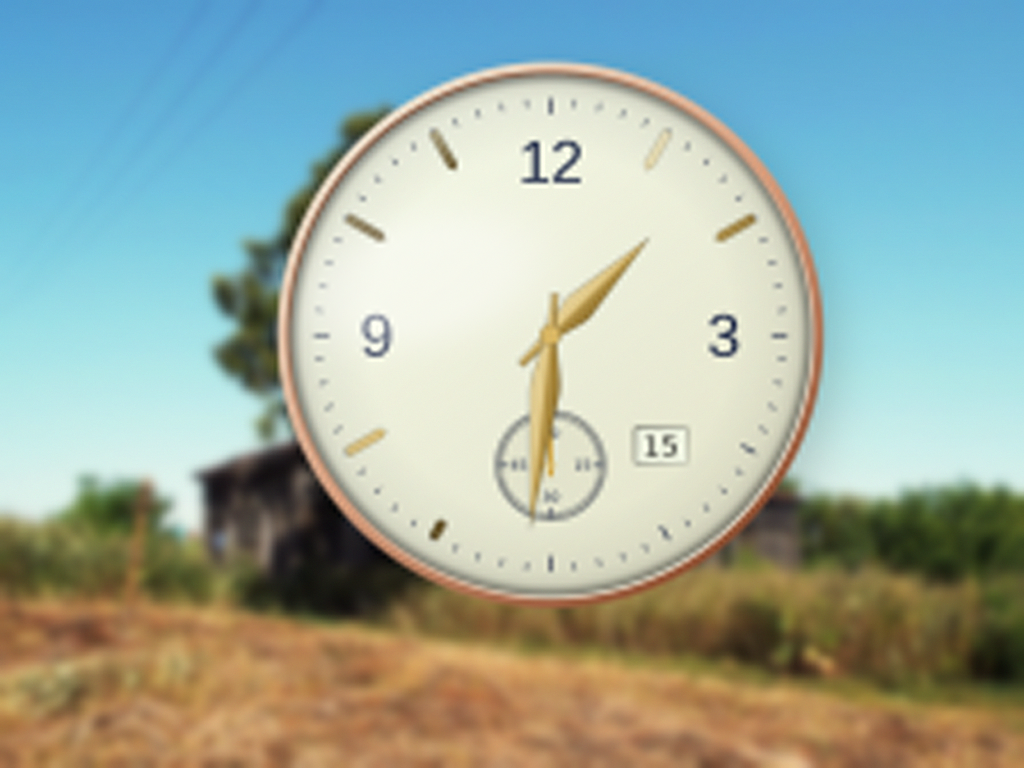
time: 1:31
